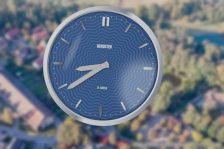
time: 8:39
